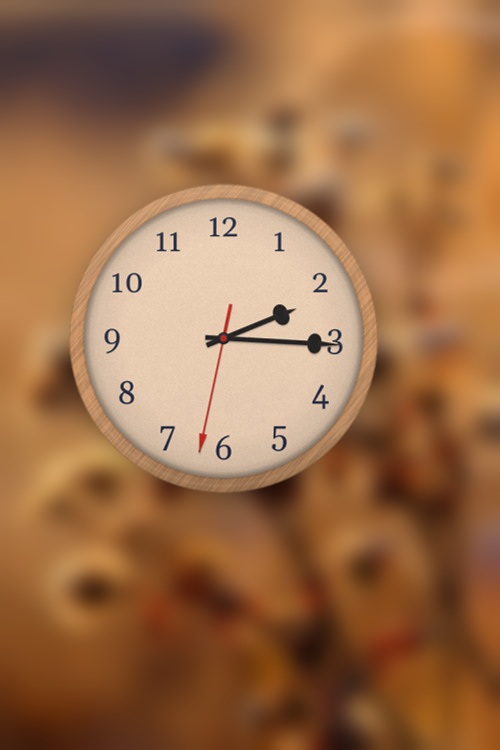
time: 2:15:32
